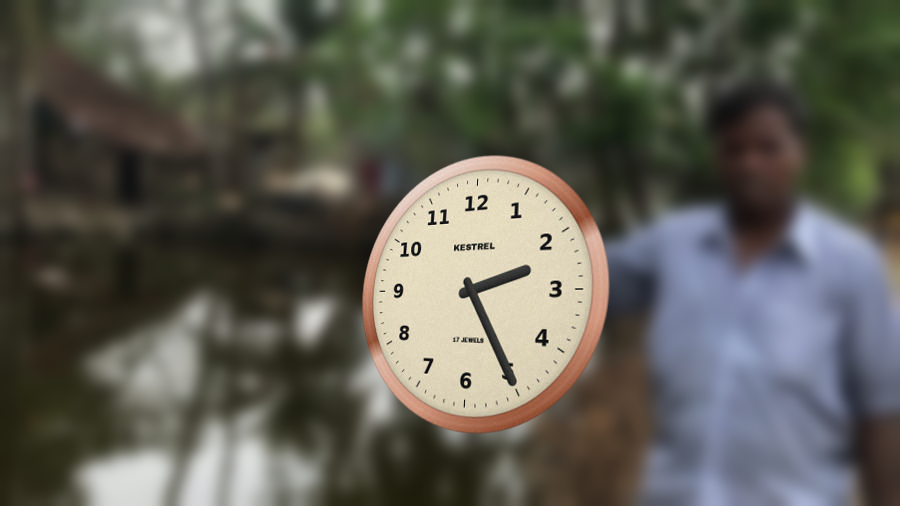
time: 2:25
